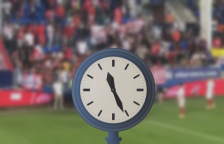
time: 11:26
